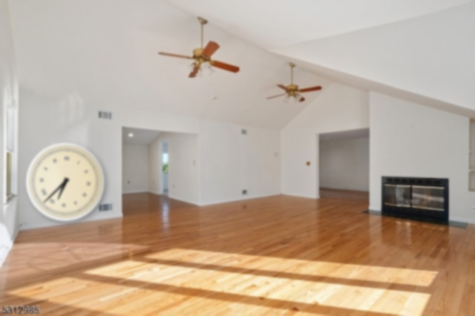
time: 6:37
